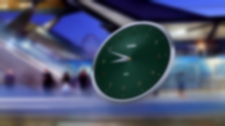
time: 8:49
